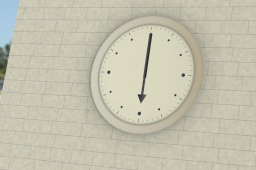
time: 6:00
